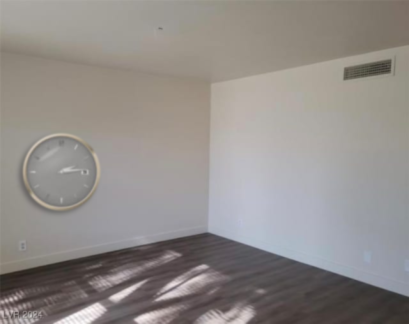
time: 2:14
